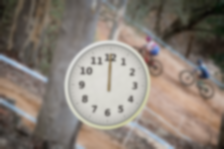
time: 12:00
